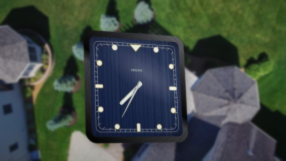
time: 7:35
